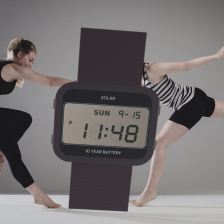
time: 11:48
